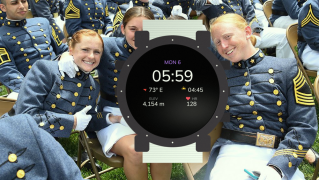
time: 5:59
